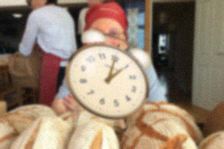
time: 1:00
